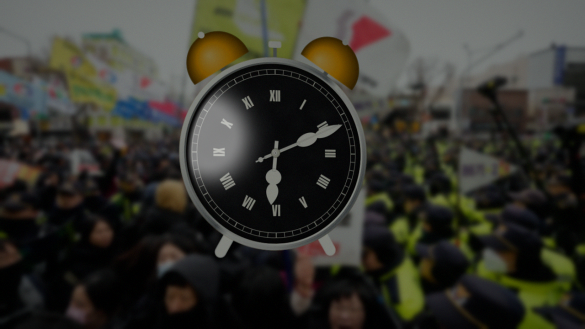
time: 6:11:11
